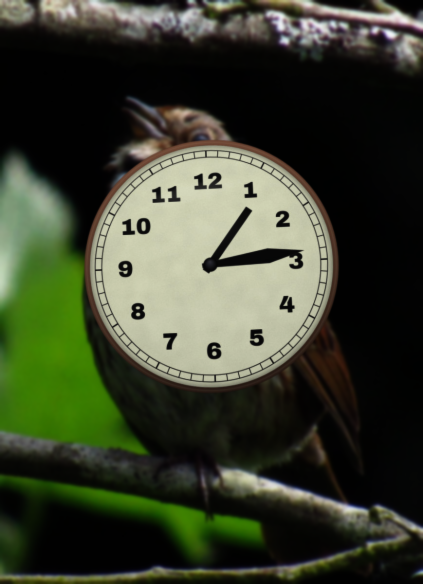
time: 1:14
